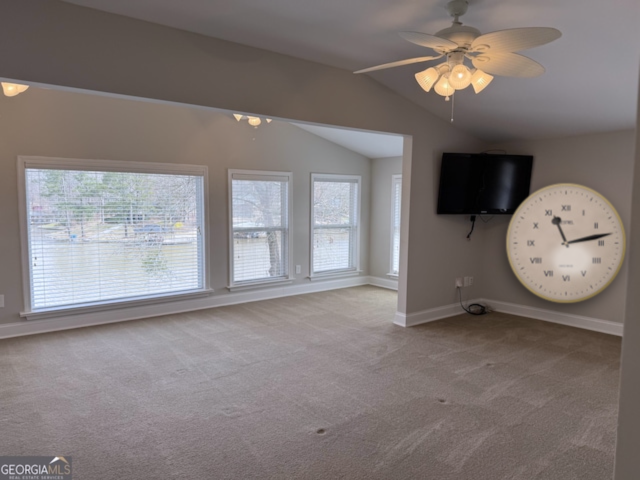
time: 11:13
